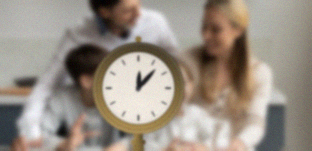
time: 12:07
